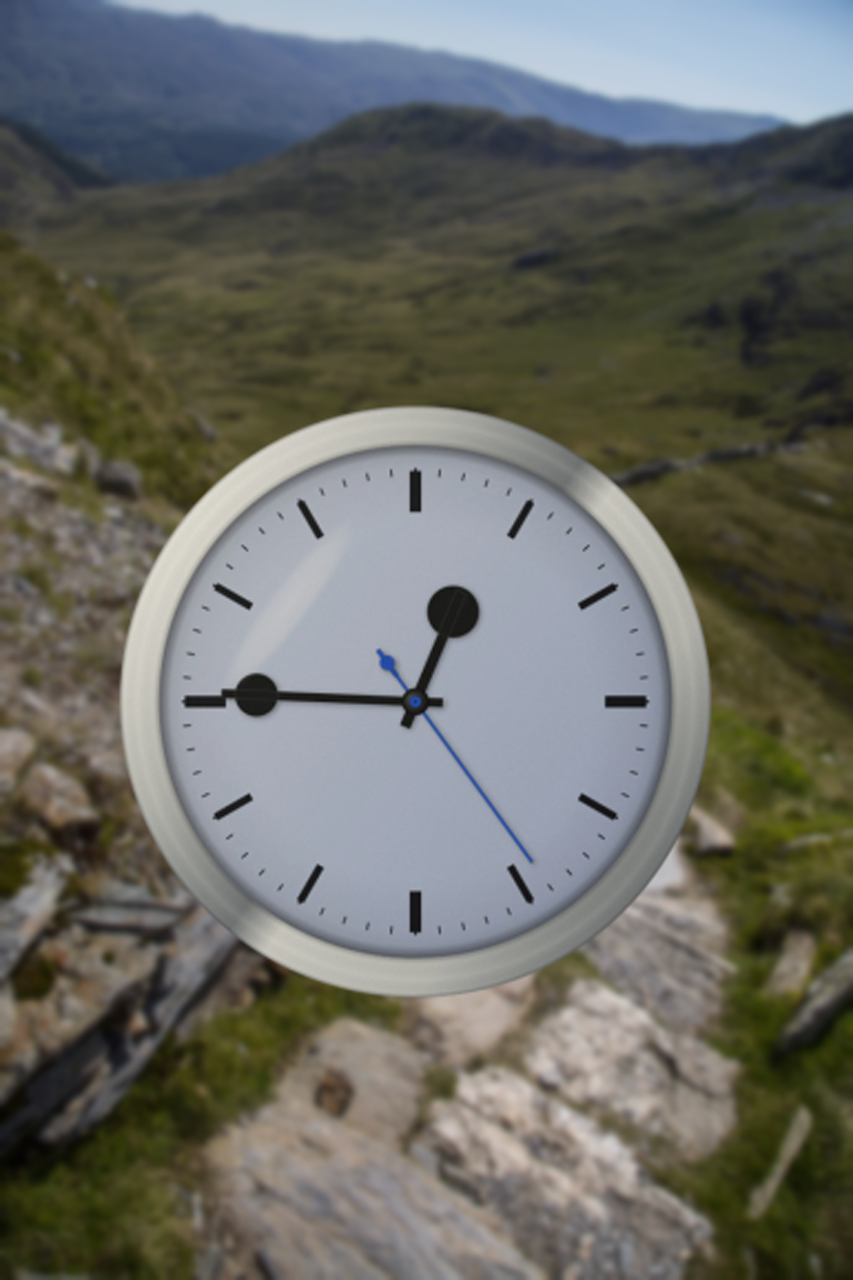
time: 12:45:24
